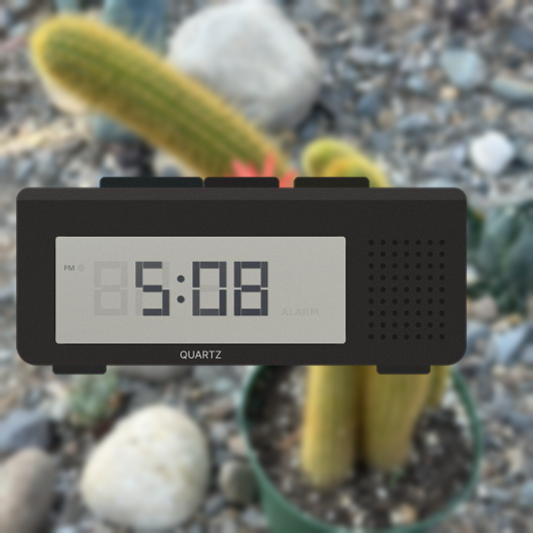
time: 5:08
